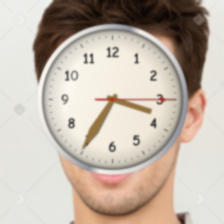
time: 3:35:15
